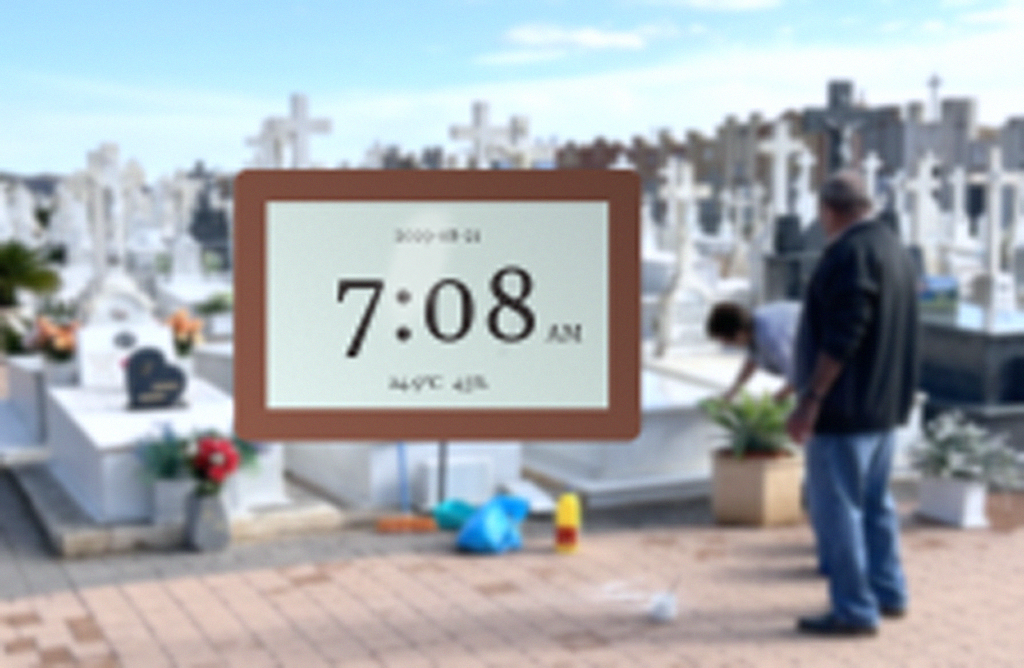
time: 7:08
